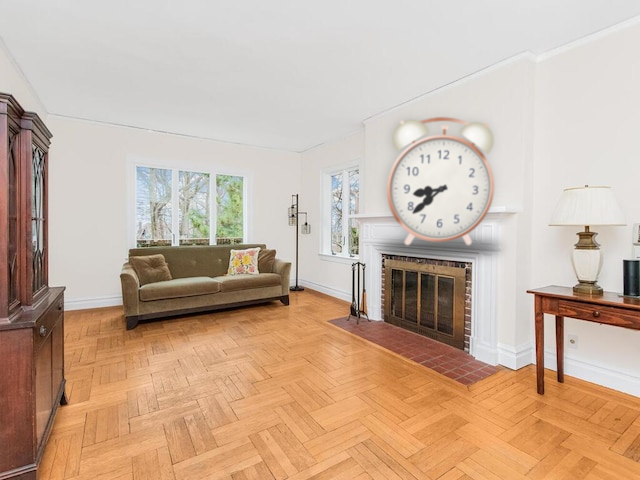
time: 8:38
